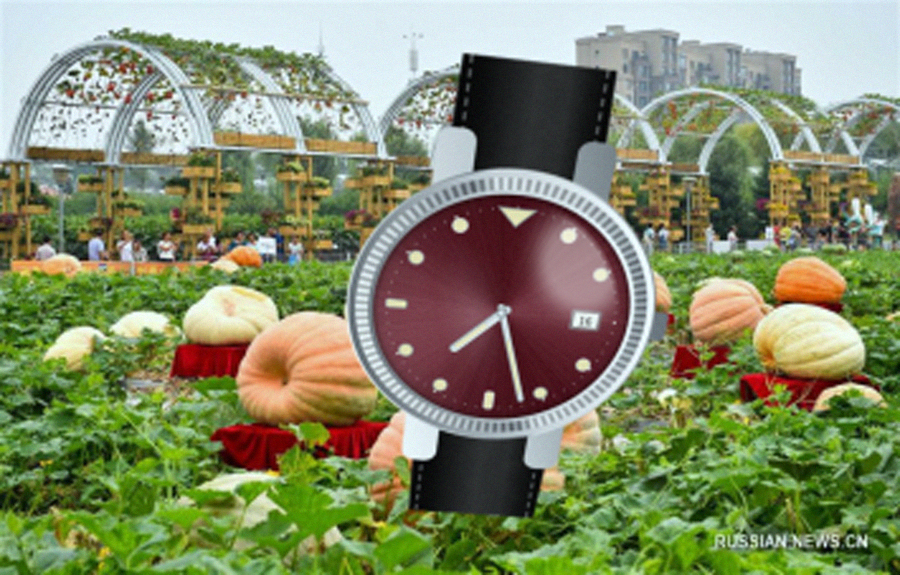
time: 7:27
